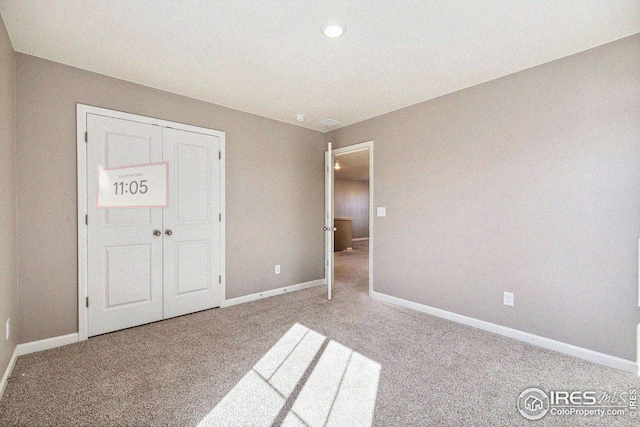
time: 11:05
